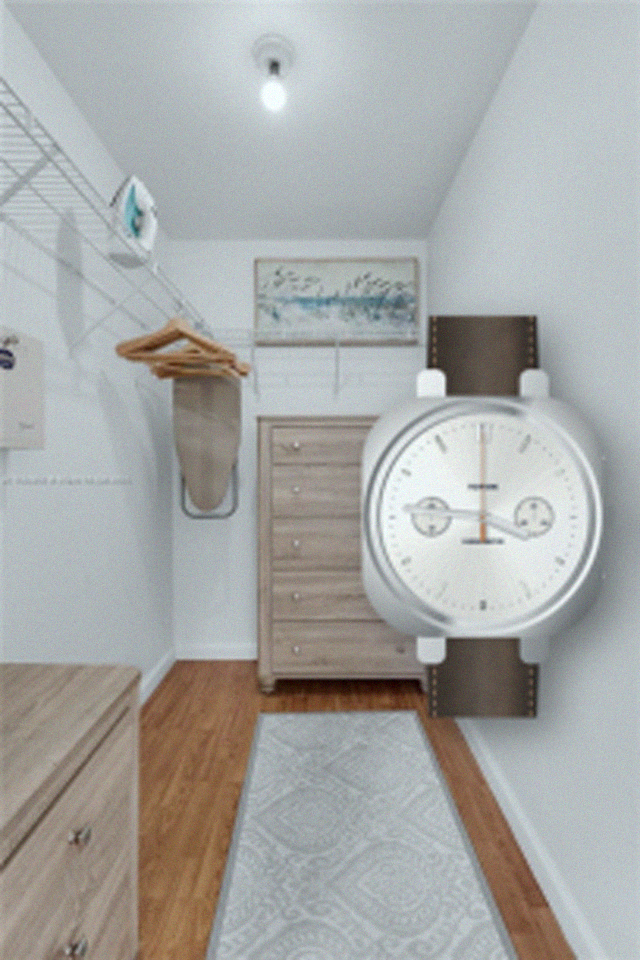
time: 3:46
